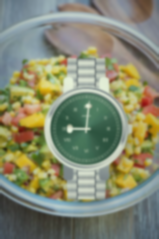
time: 9:01
